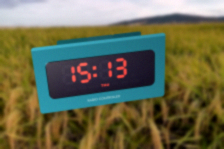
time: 15:13
